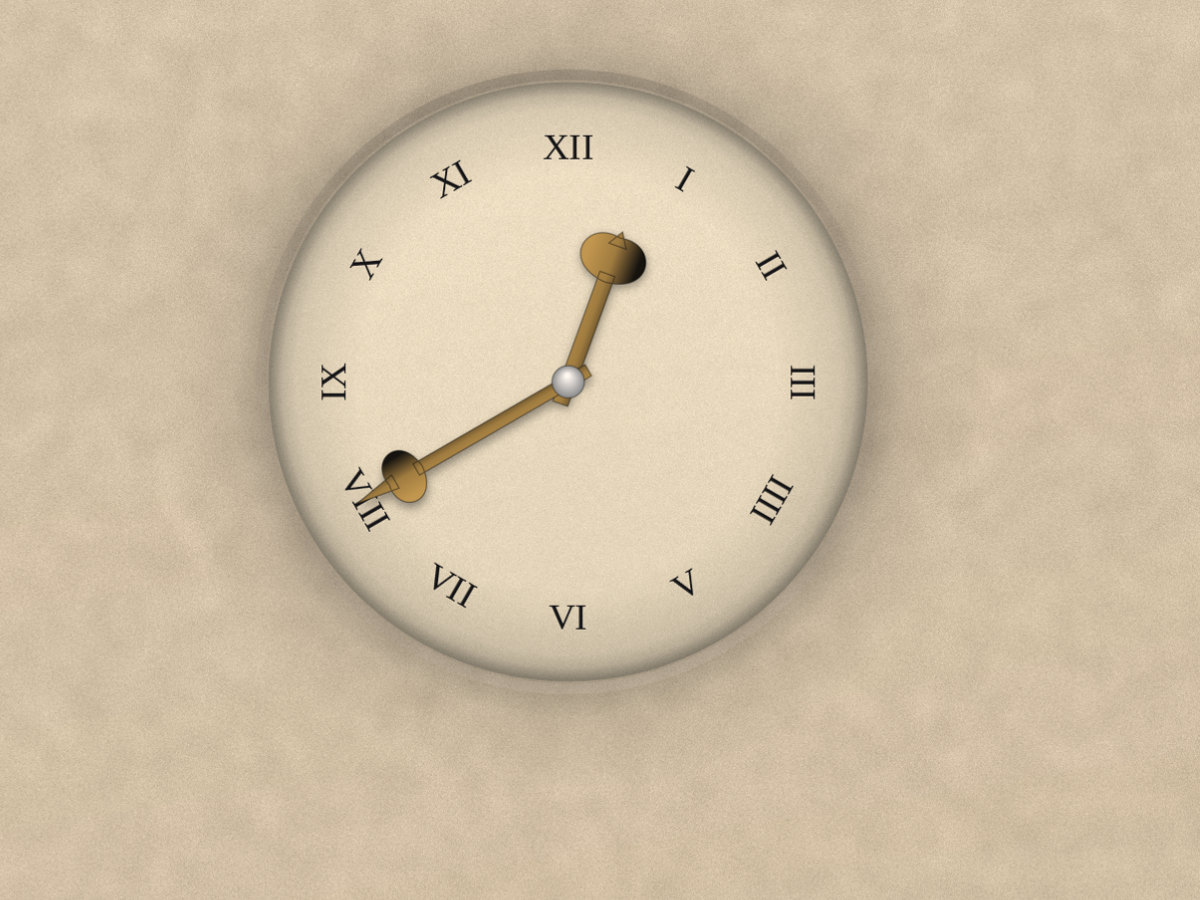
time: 12:40
